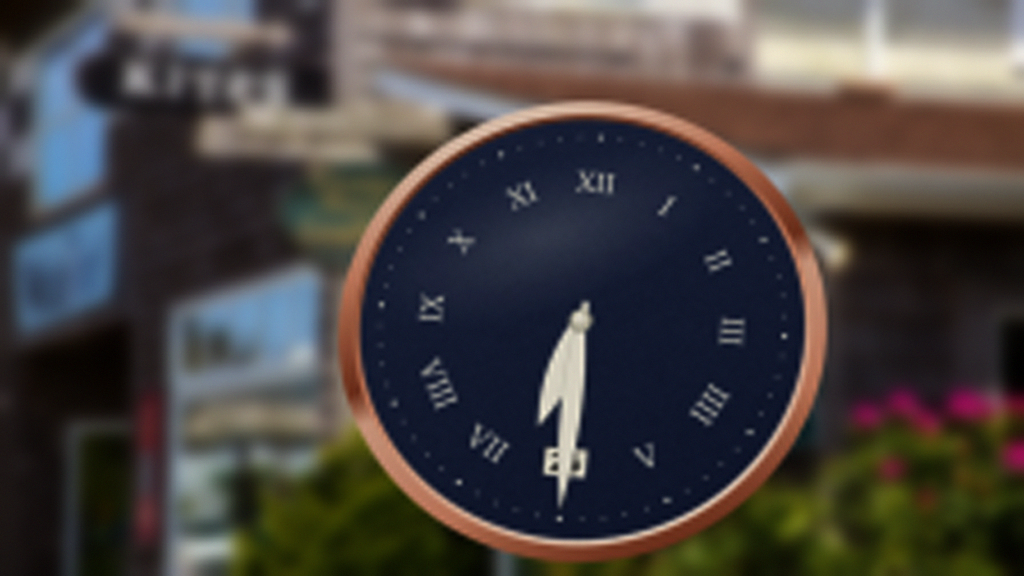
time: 6:30
